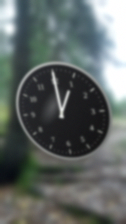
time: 1:00
